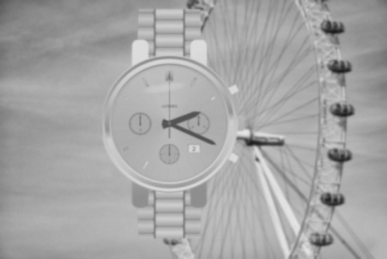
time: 2:19
